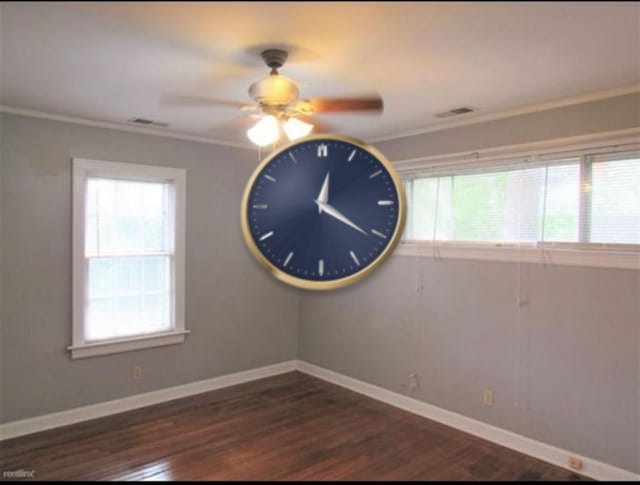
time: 12:21
